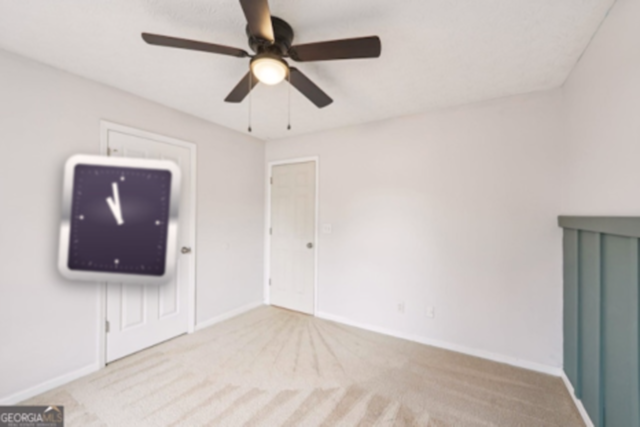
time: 10:58
